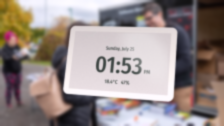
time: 1:53
